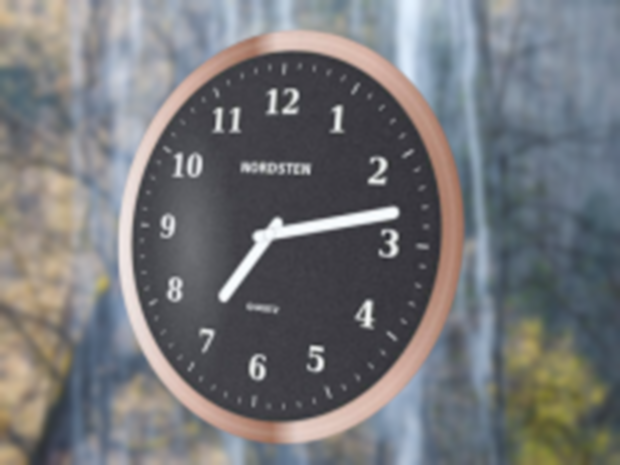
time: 7:13
